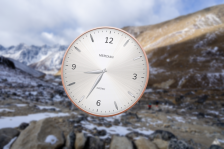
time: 8:34
